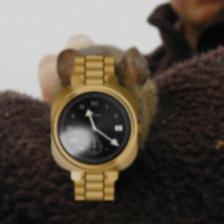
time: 11:21
